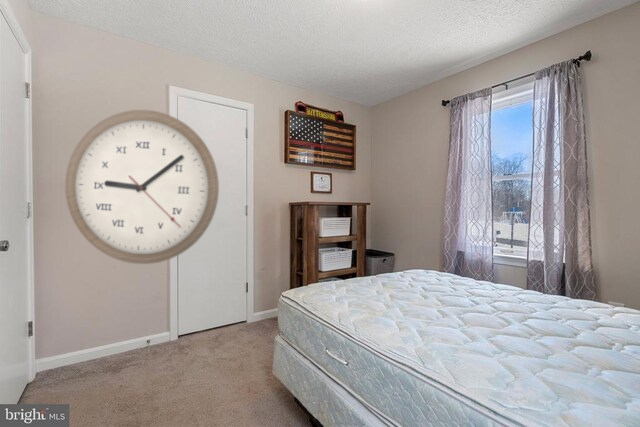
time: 9:08:22
